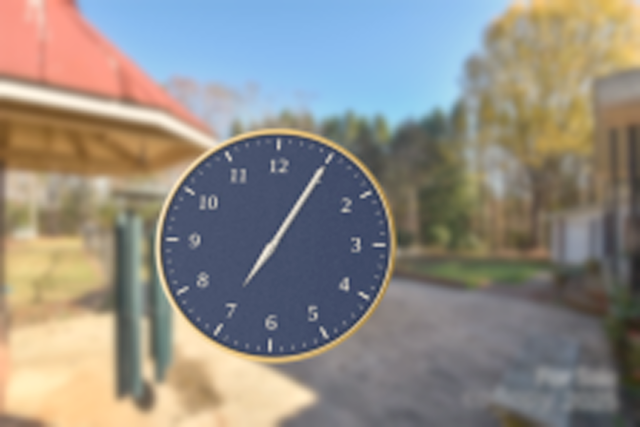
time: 7:05
